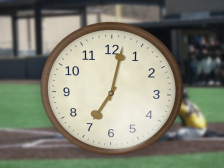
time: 7:02
